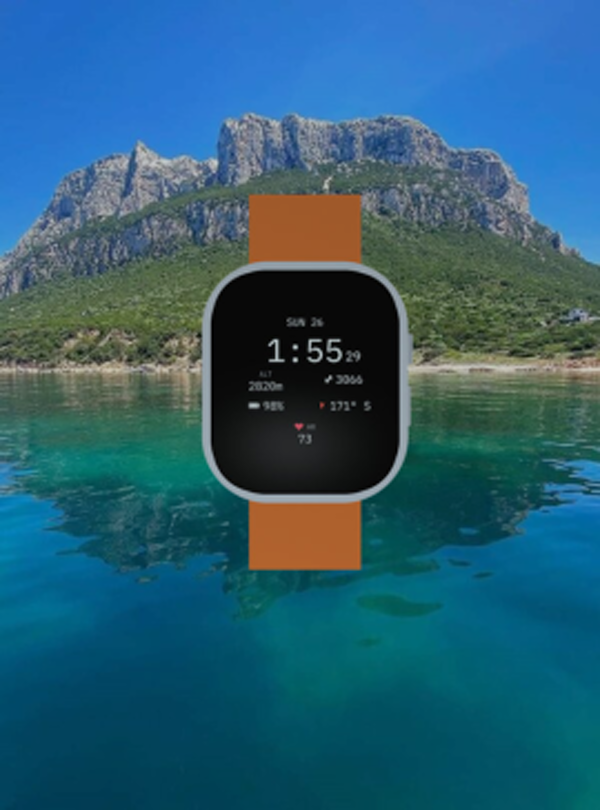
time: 1:55
